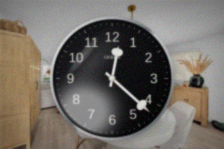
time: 12:22
